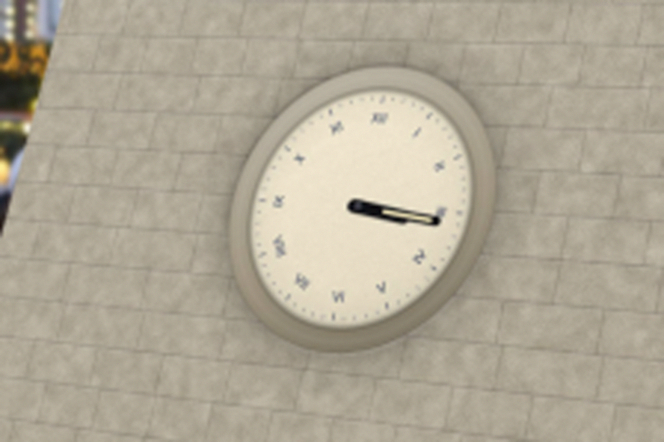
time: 3:16
